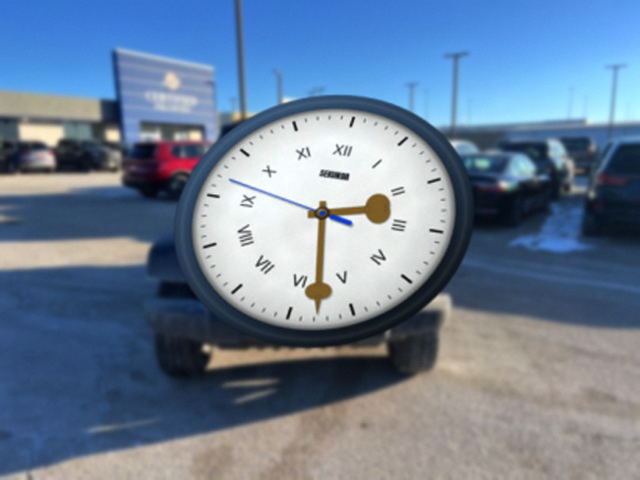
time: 2:27:47
